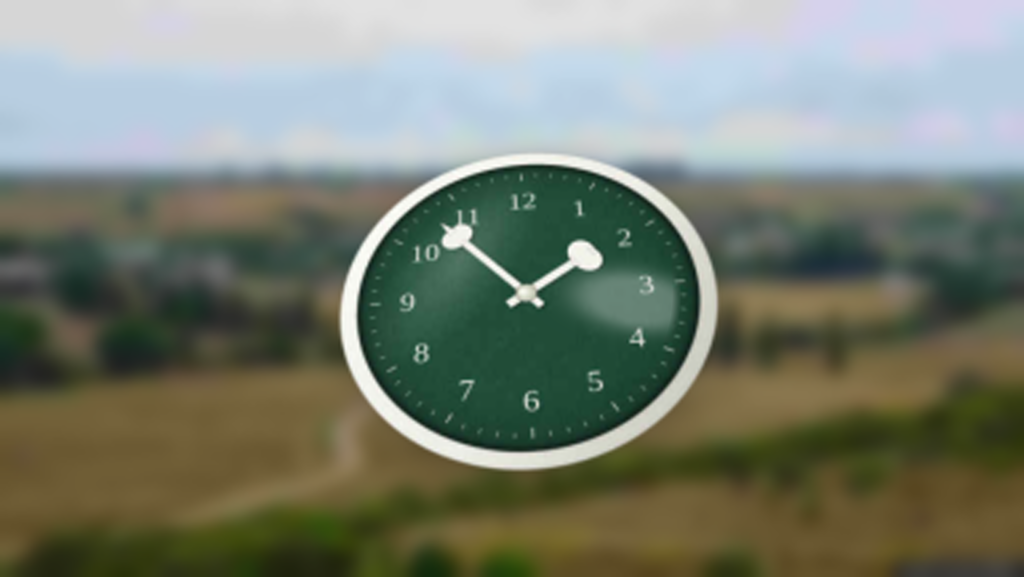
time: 1:53
